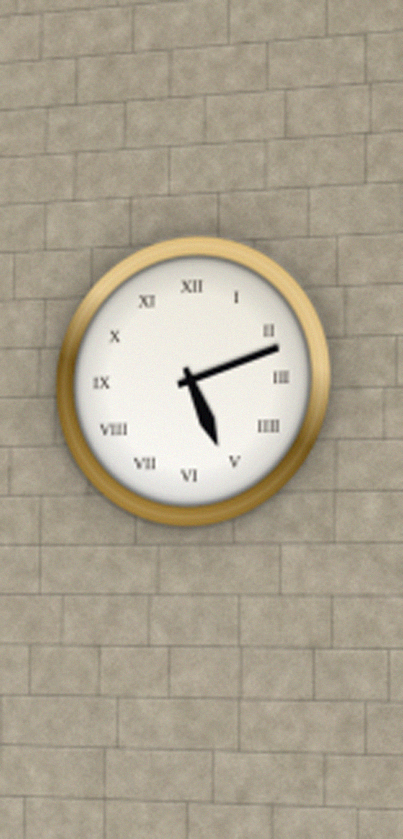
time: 5:12
